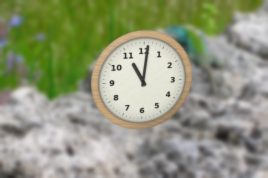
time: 11:01
